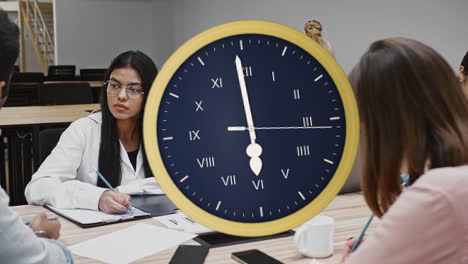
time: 5:59:16
